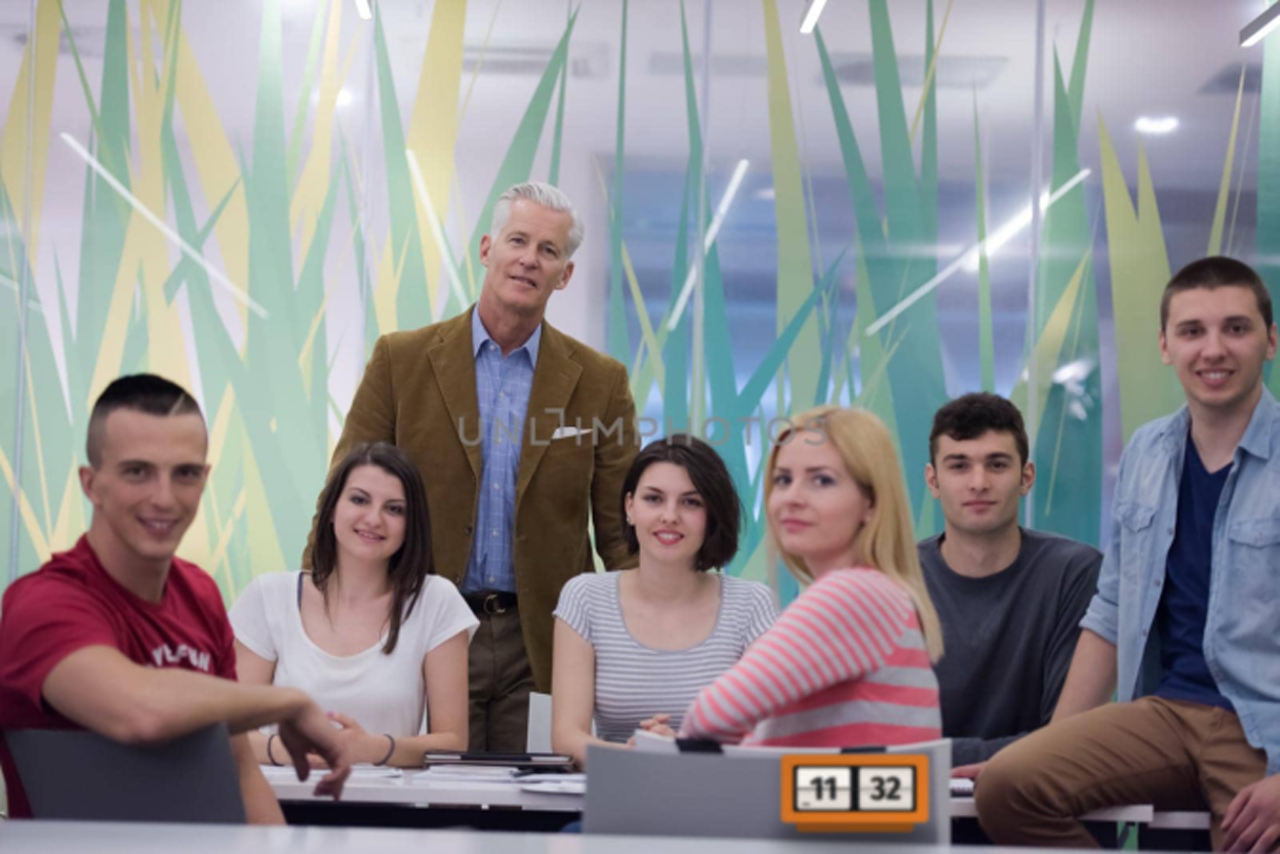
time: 11:32
